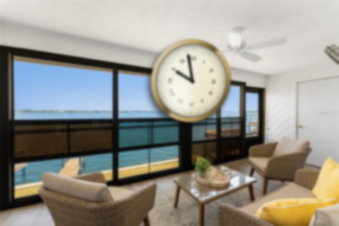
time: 9:58
